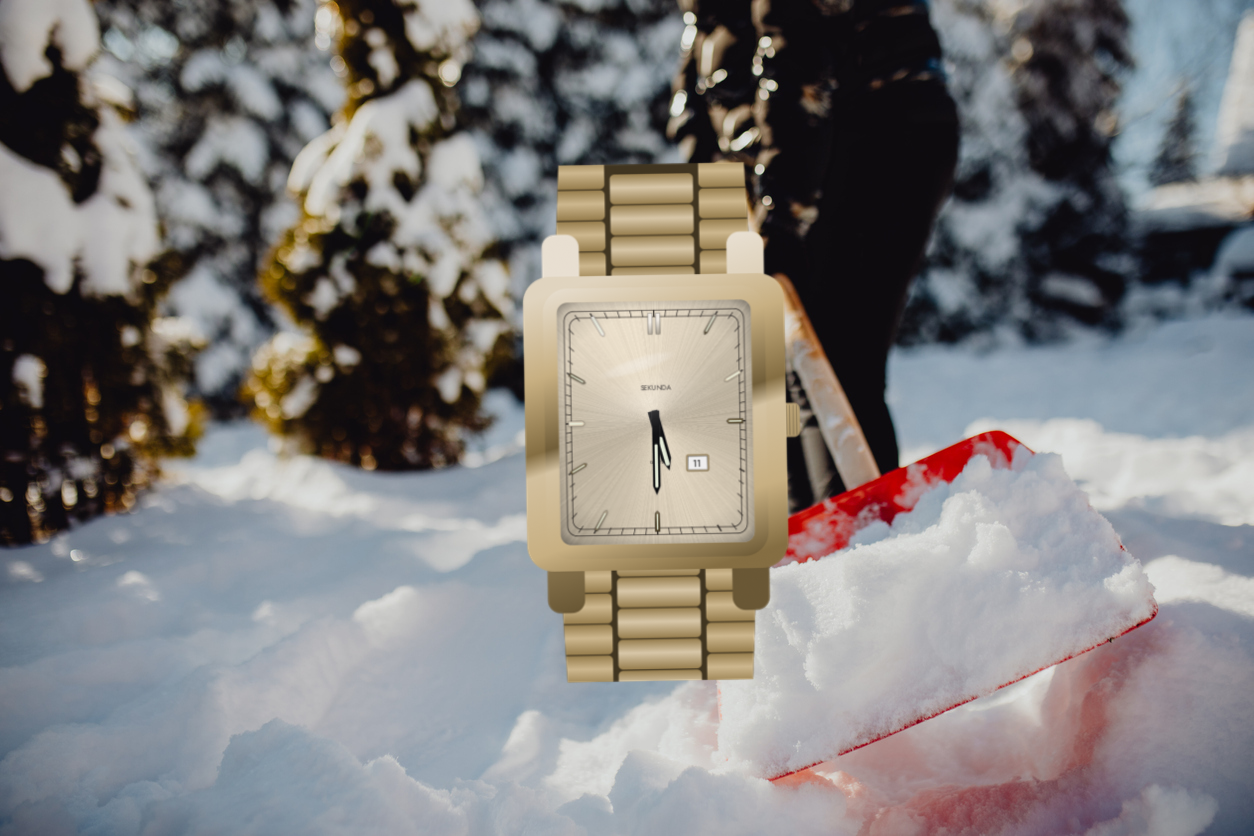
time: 5:30
